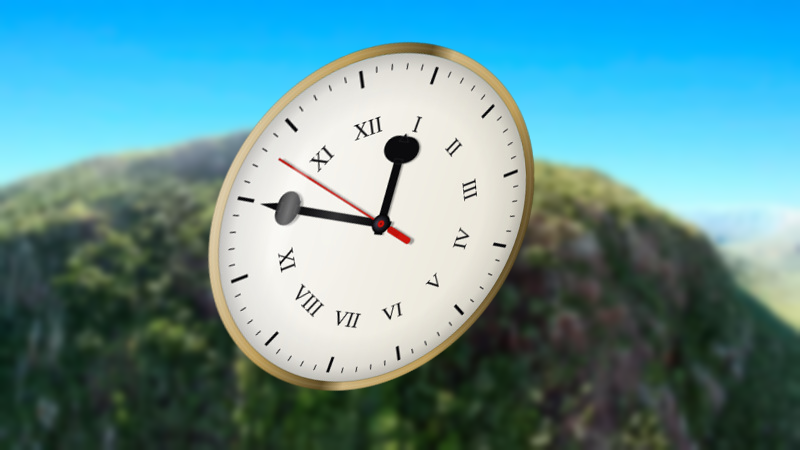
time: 12:49:53
